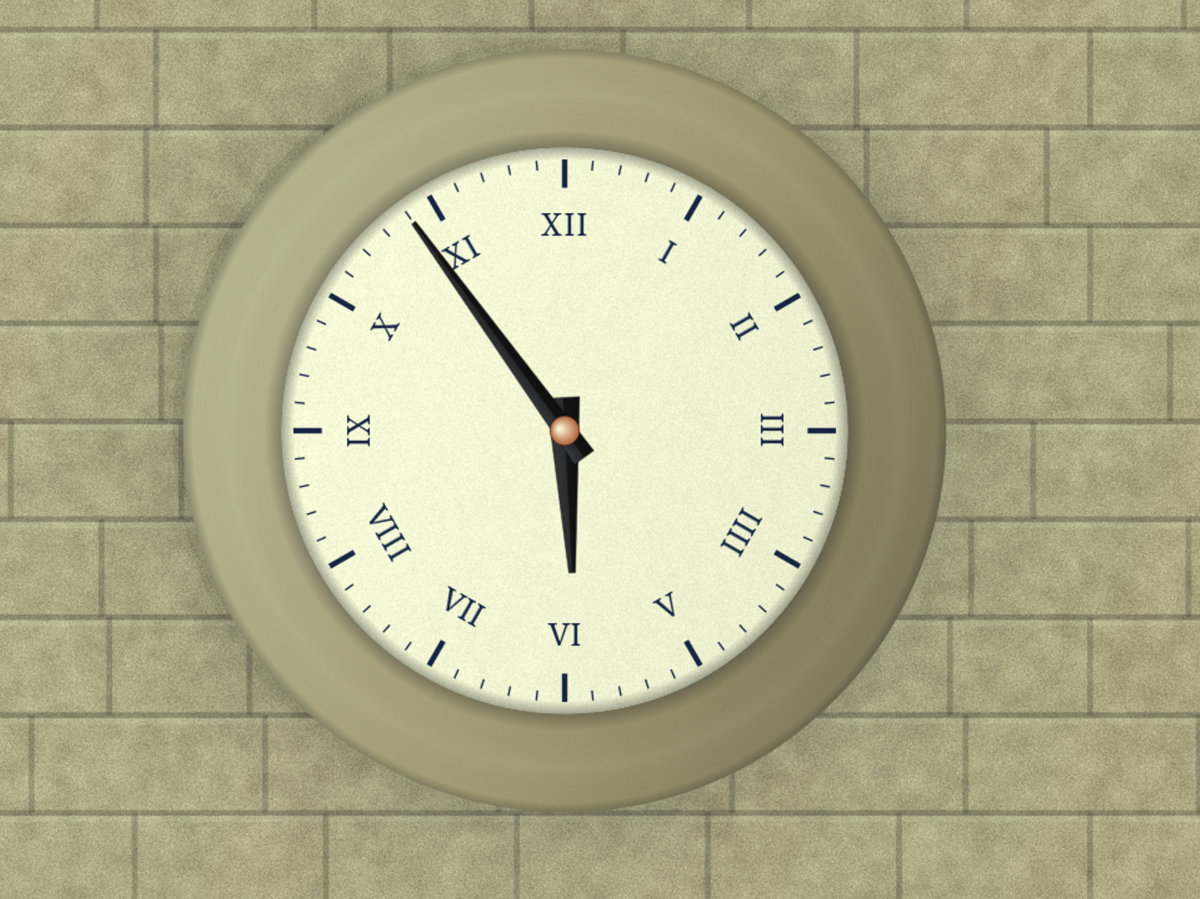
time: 5:54
